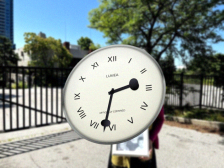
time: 2:32
